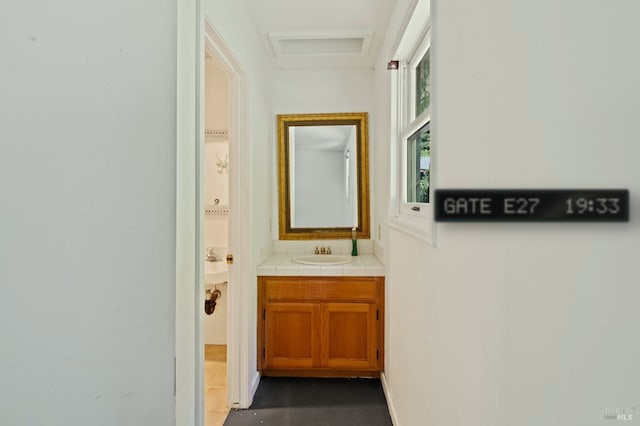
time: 19:33
